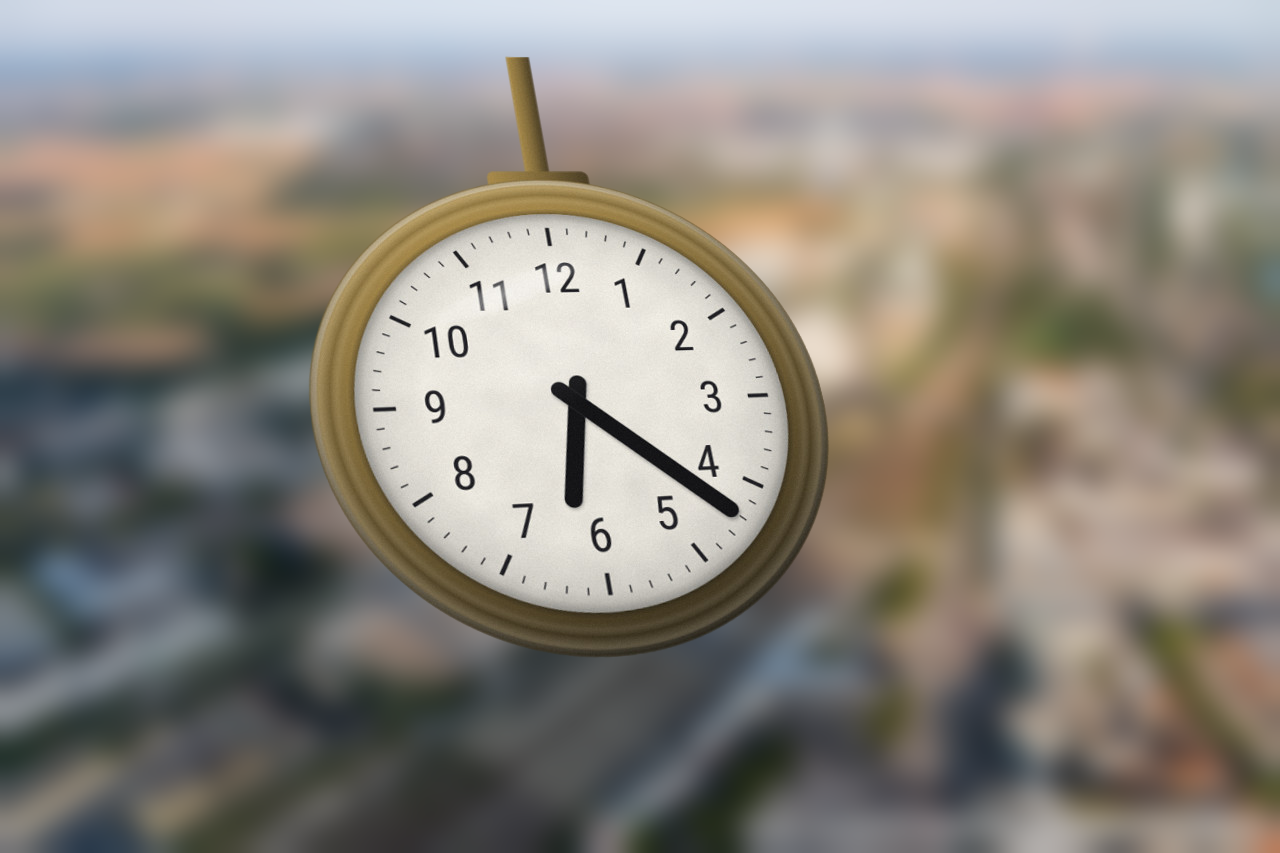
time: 6:22
